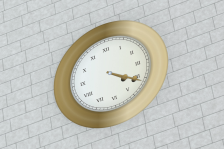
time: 4:21
